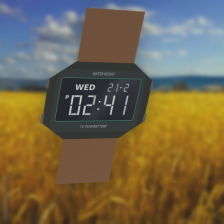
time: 2:41
